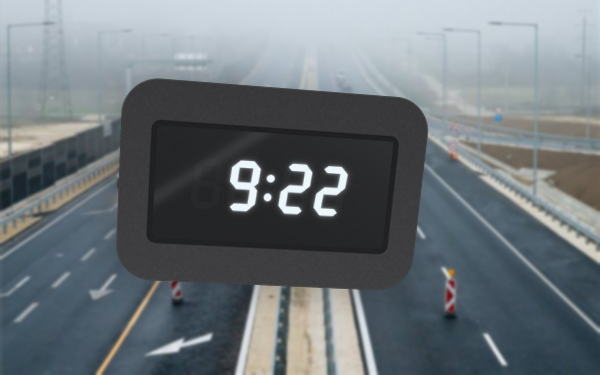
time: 9:22
